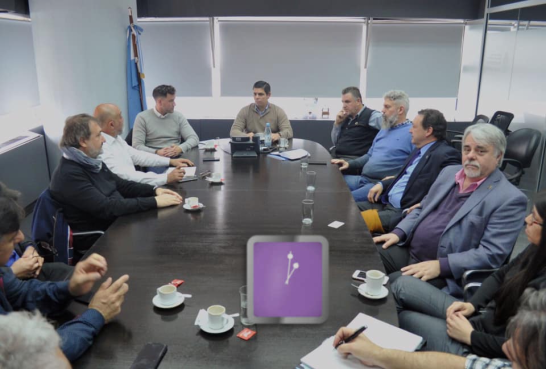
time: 1:01
